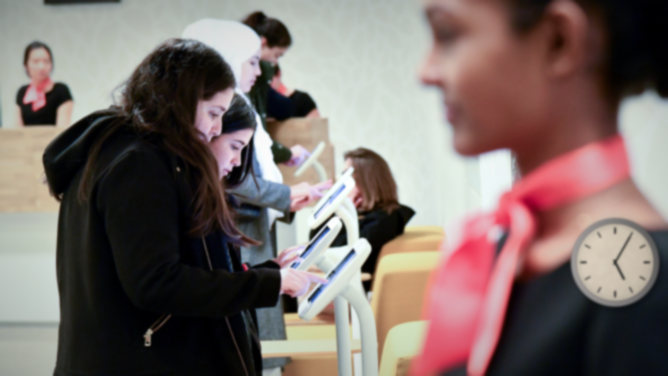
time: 5:05
